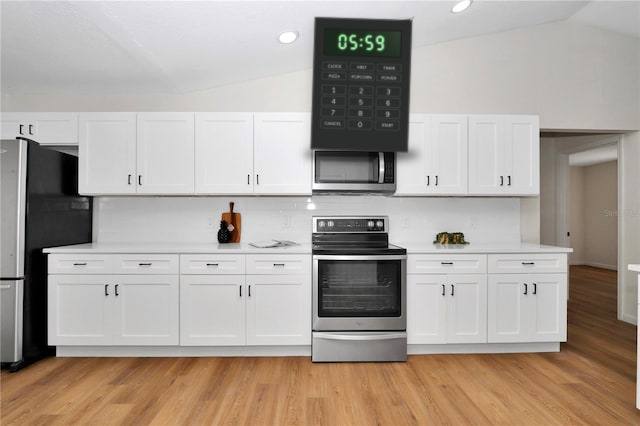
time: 5:59
